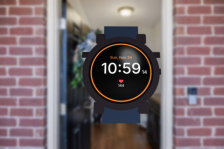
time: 10:59
